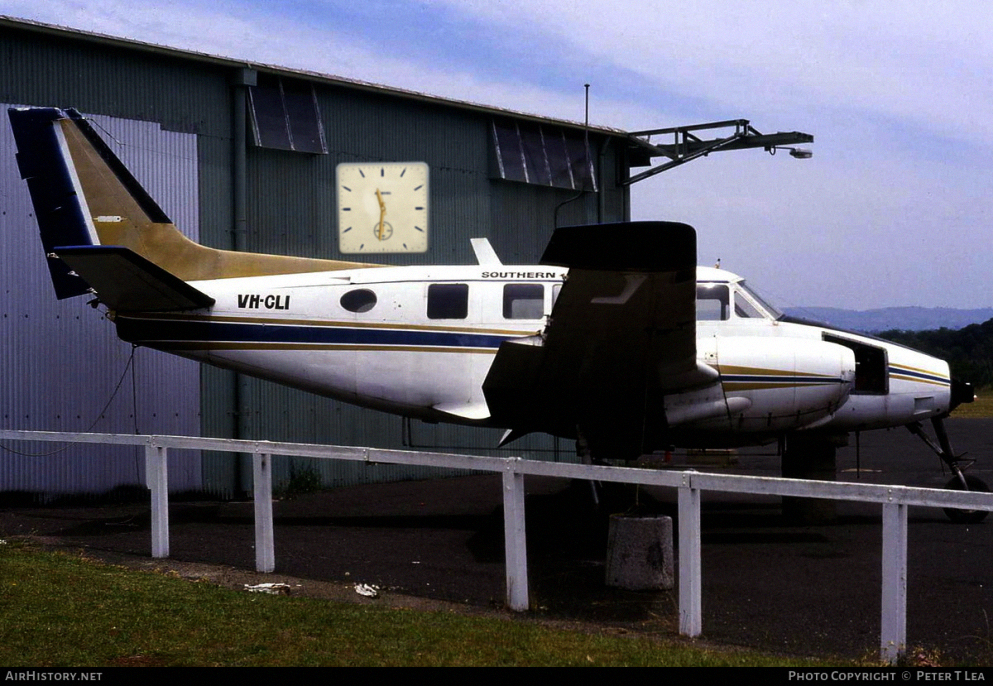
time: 11:31
